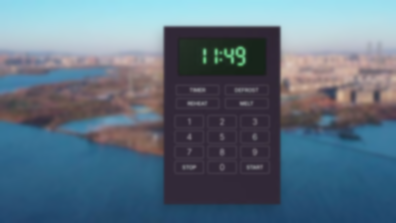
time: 11:49
